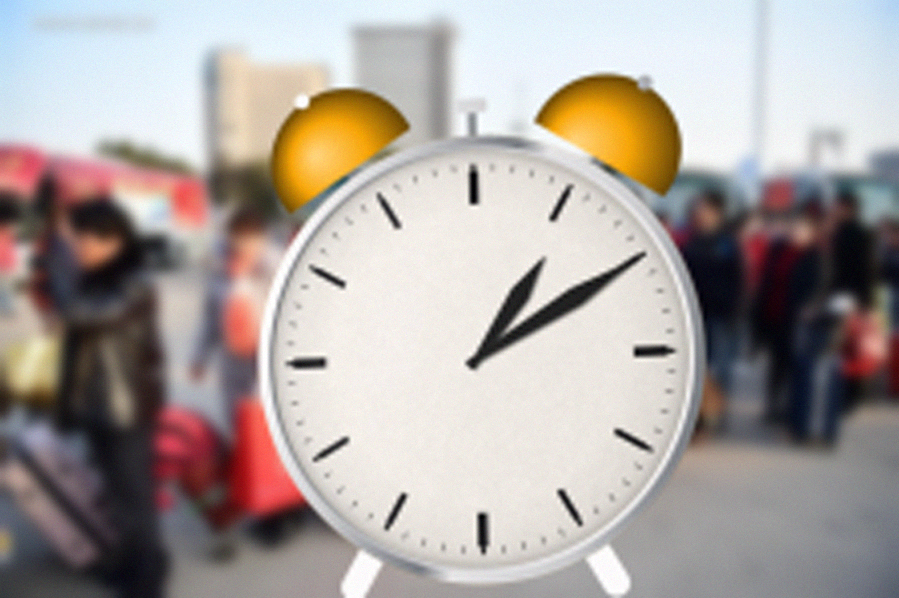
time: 1:10
